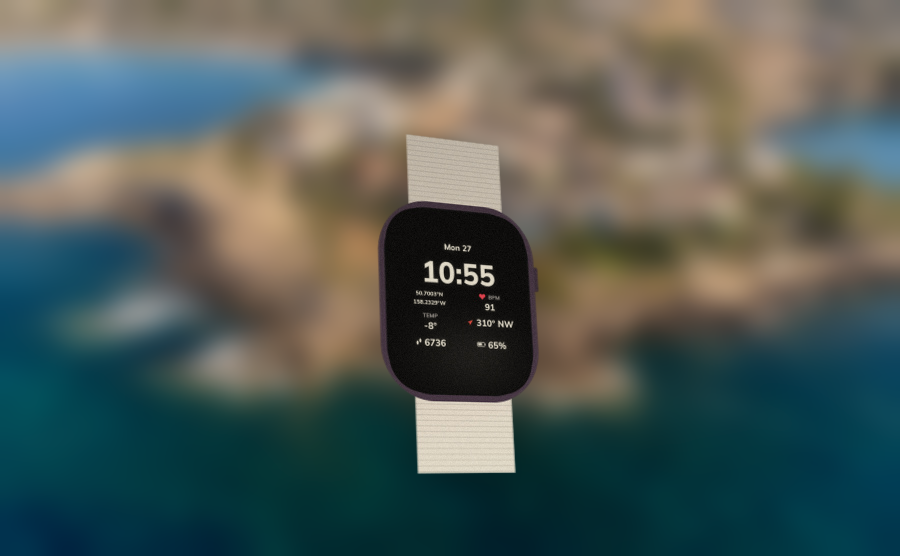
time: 10:55
